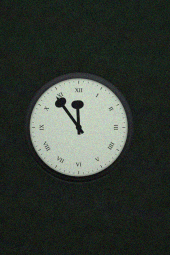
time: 11:54
